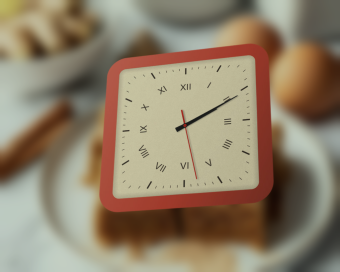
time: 2:10:28
